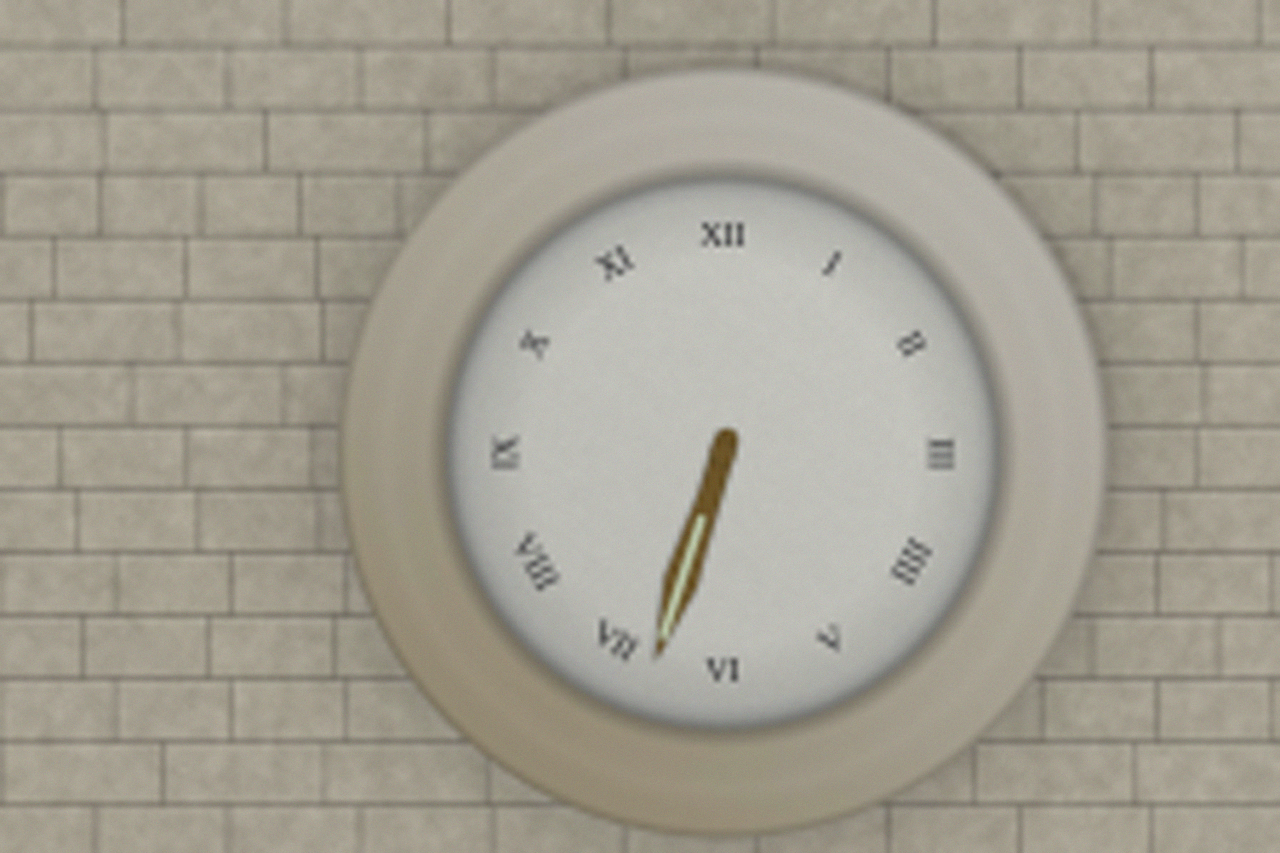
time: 6:33
